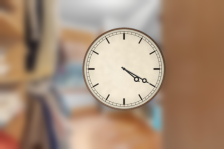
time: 4:20
